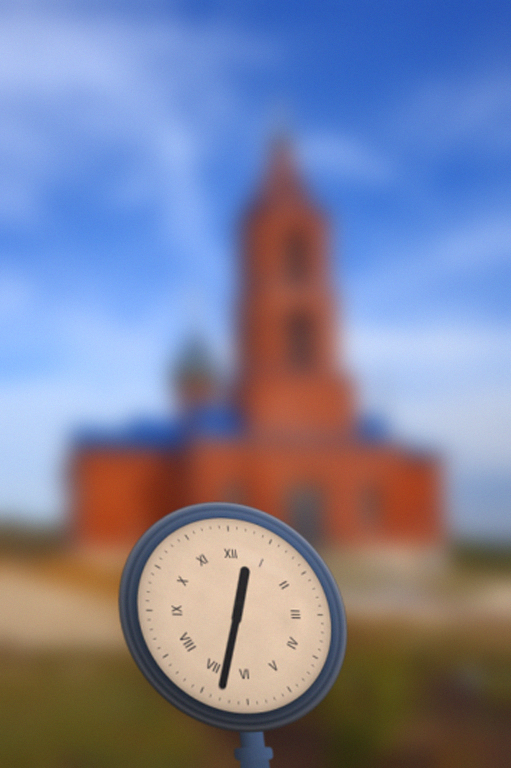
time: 12:33
